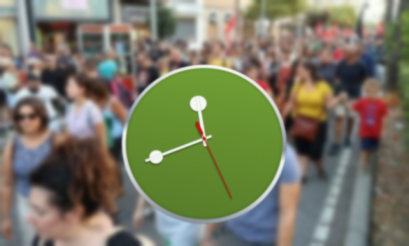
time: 11:41:26
